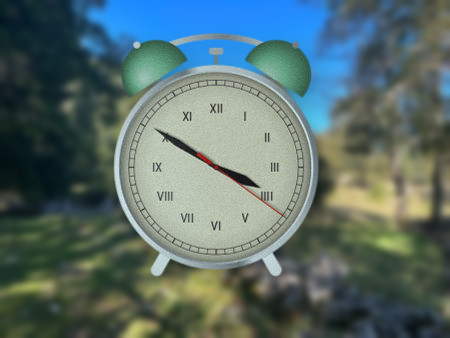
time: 3:50:21
